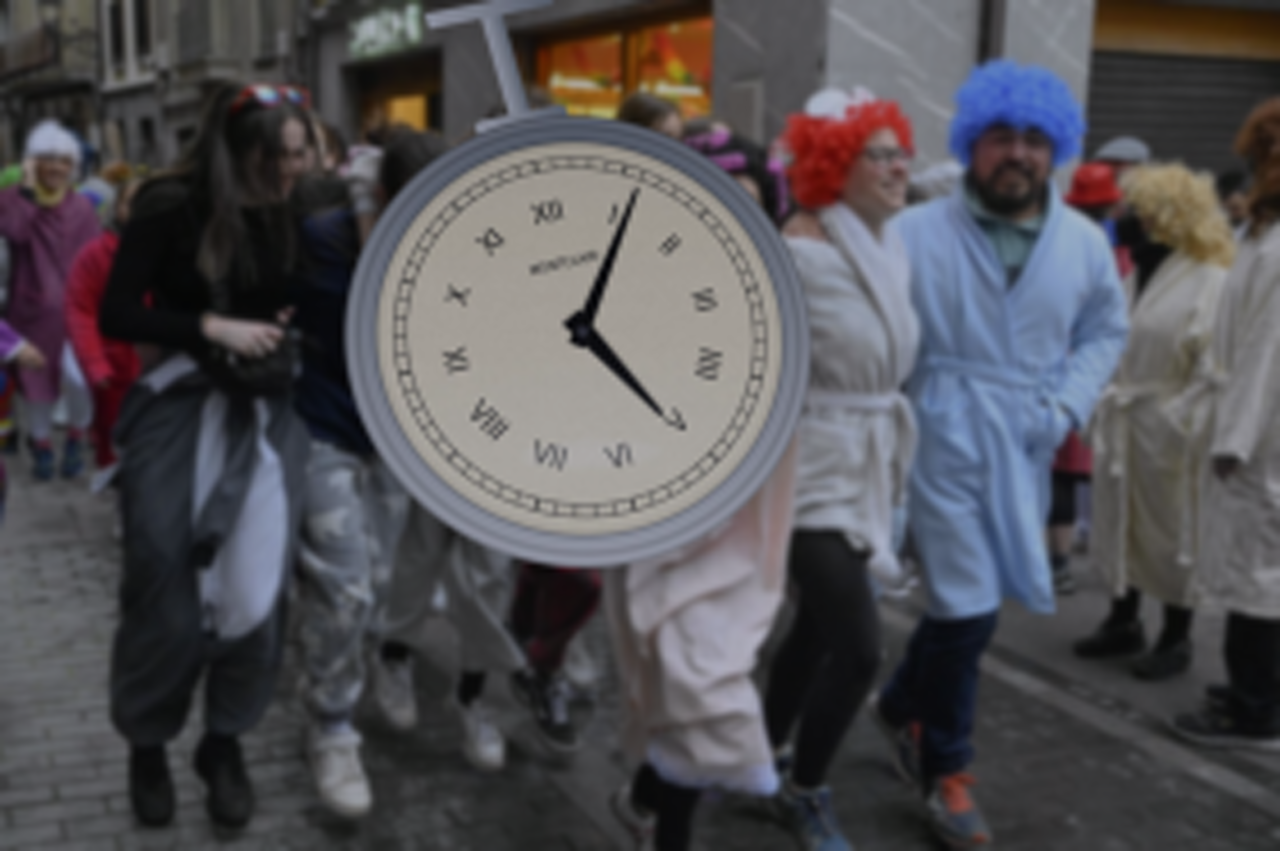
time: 5:06
